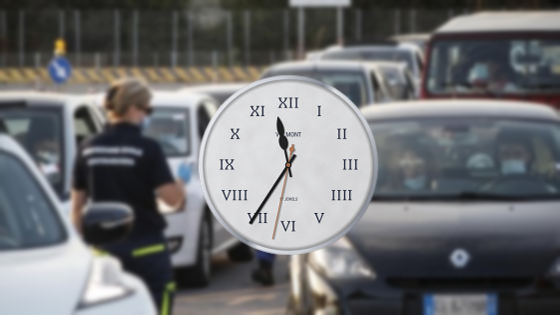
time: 11:35:32
